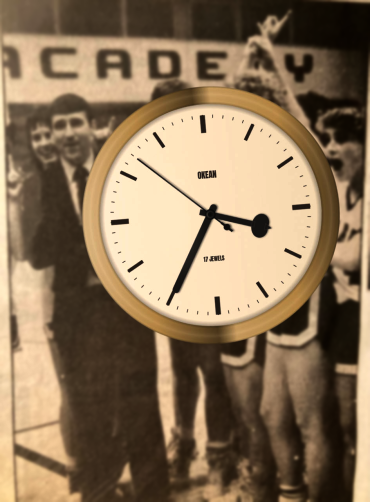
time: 3:34:52
